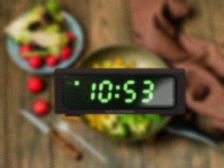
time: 10:53
